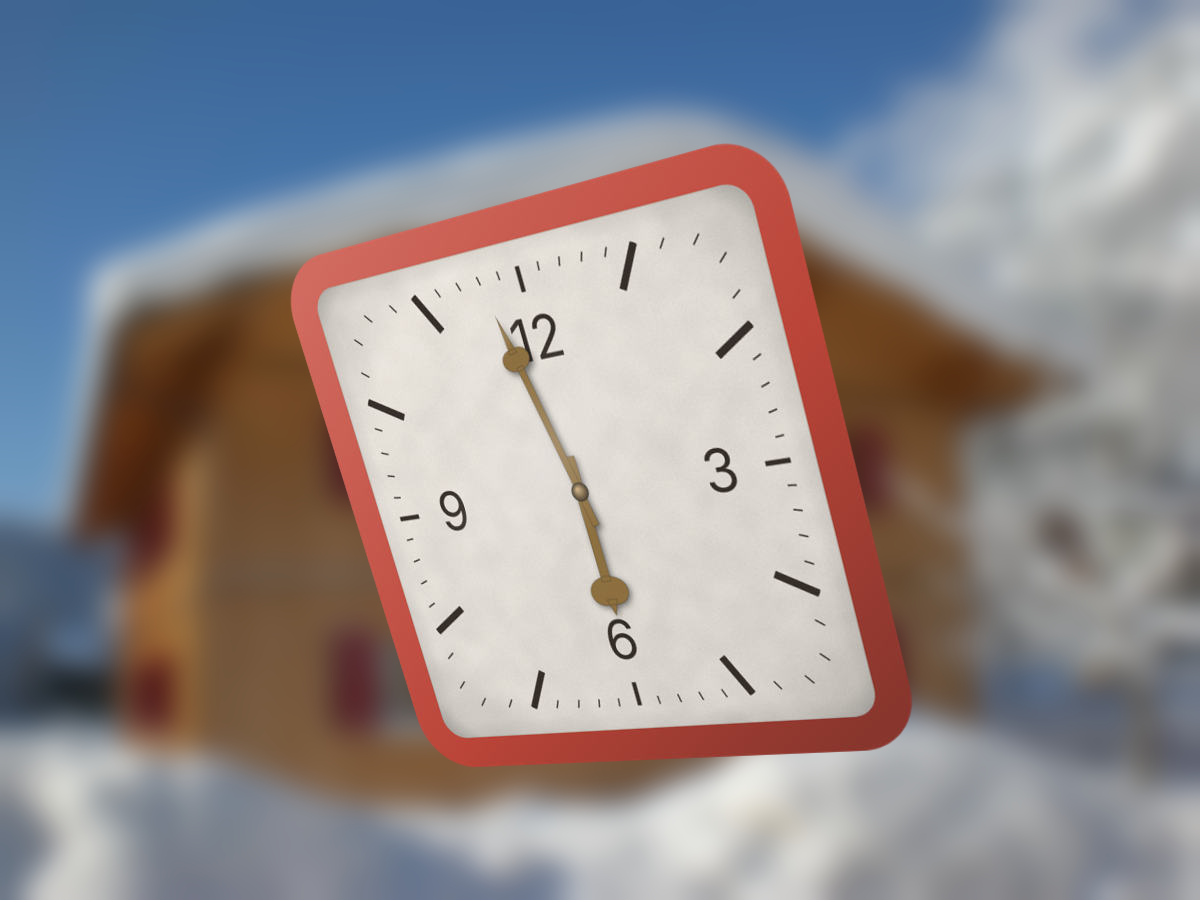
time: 5:58
